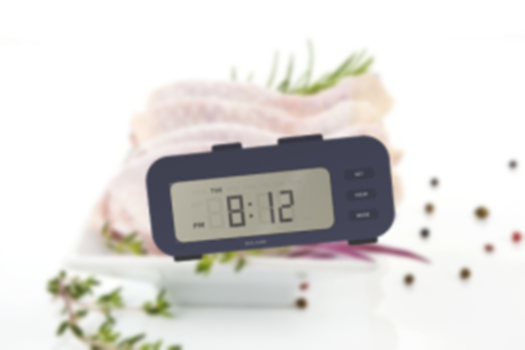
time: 8:12
